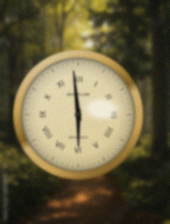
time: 5:59
